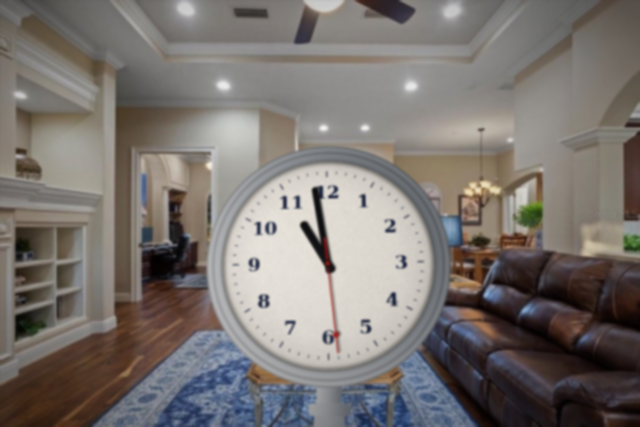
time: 10:58:29
